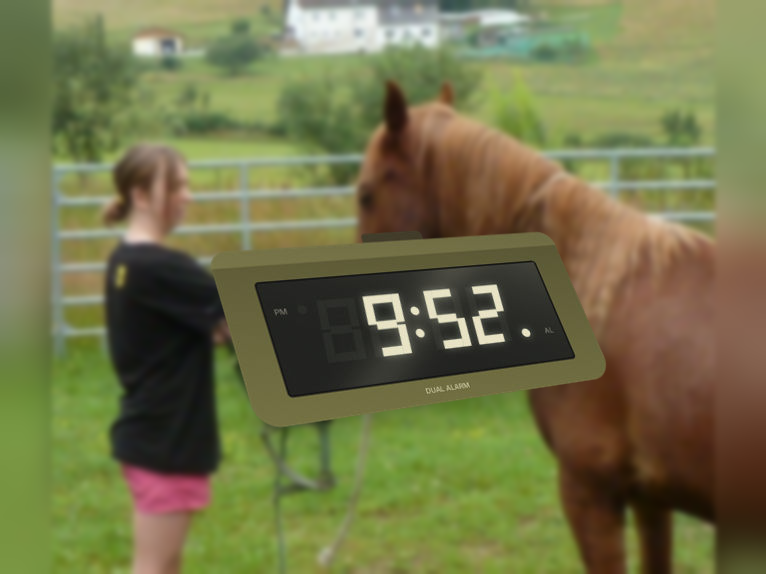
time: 9:52
